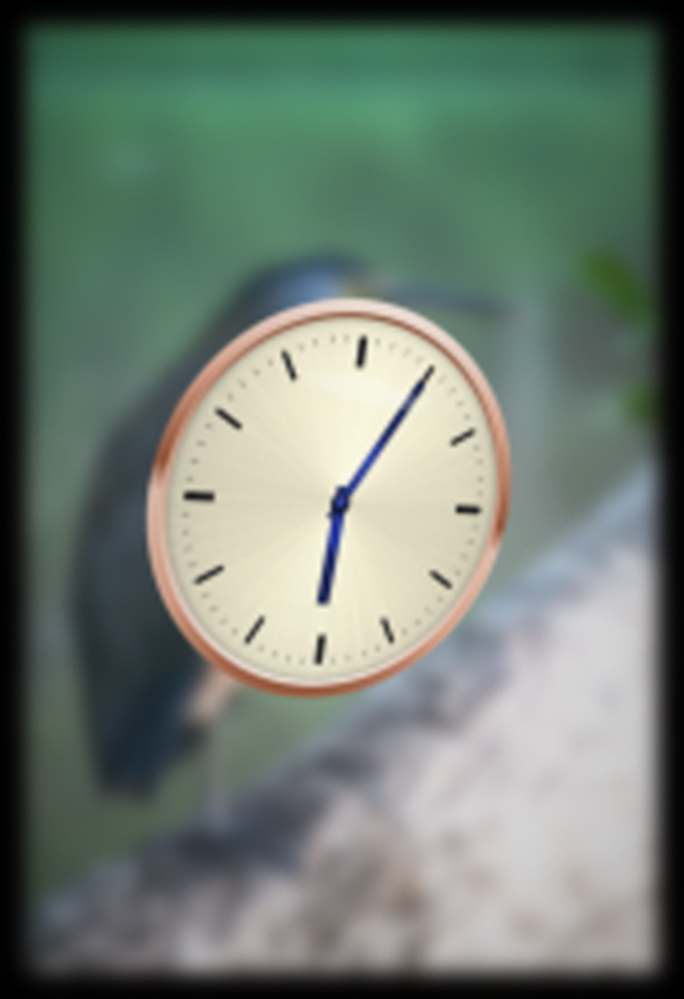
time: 6:05
